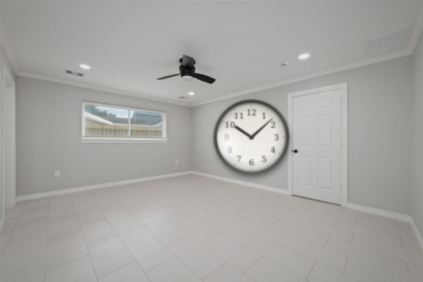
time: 10:08
